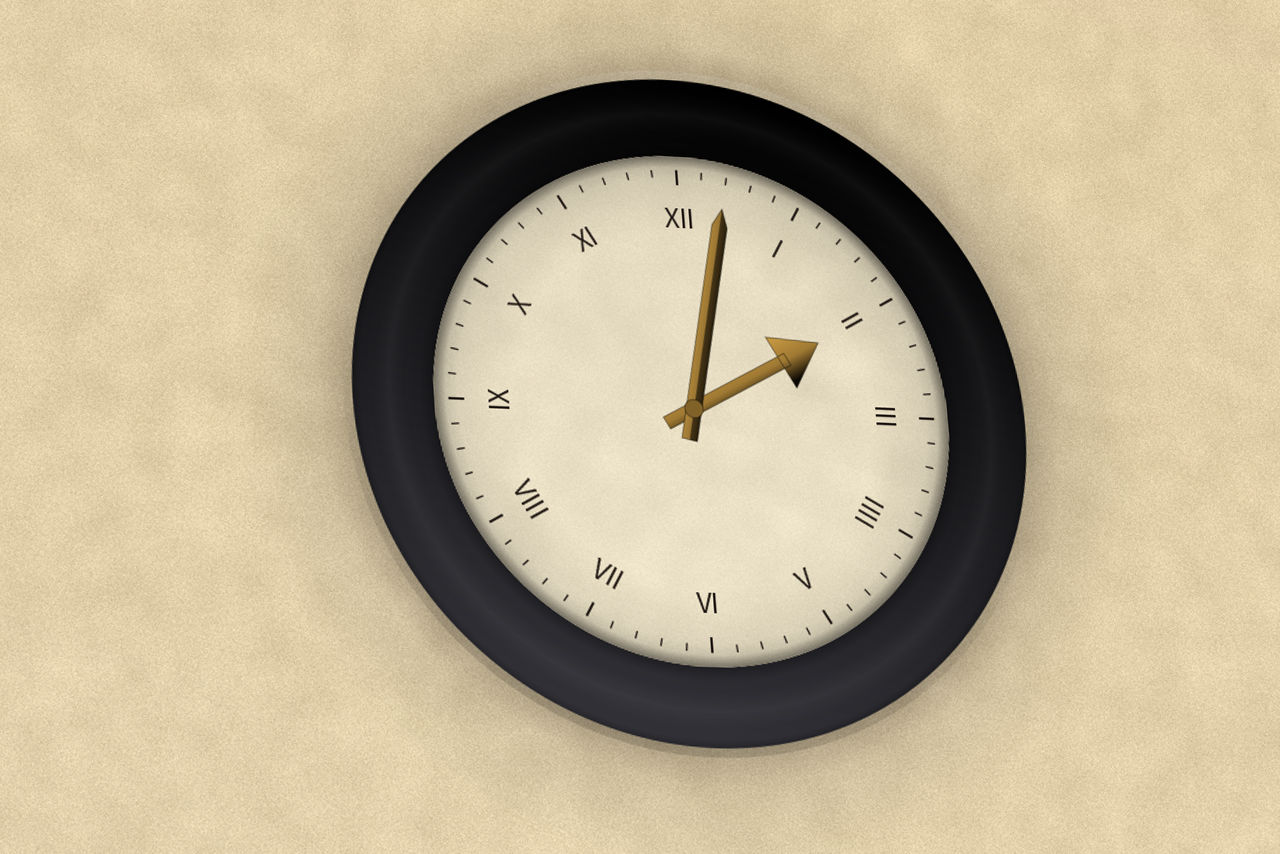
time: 2:02
